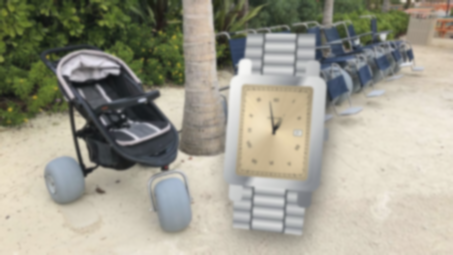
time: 12:58
